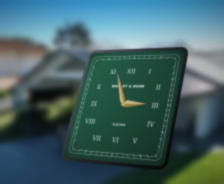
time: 2:56
